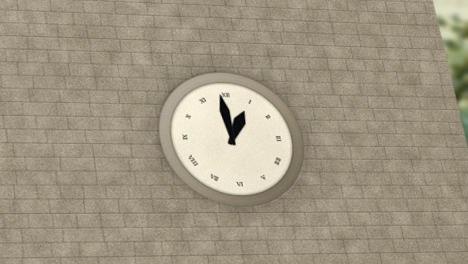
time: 12:59
